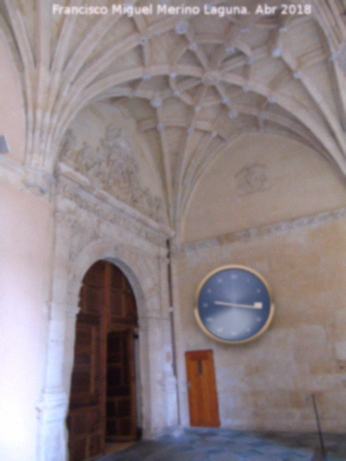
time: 9:16
